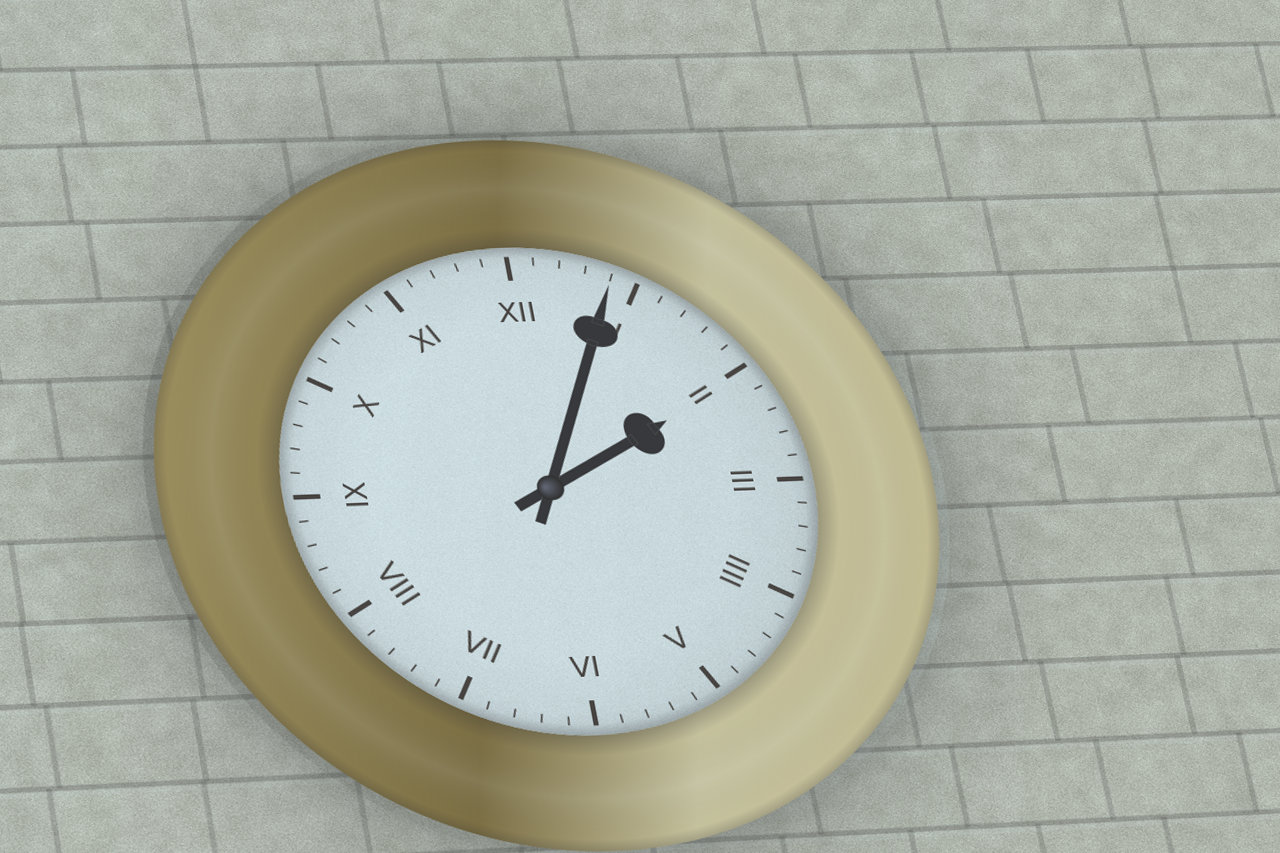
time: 2:04
